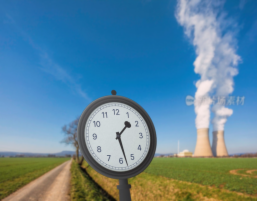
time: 1:28
